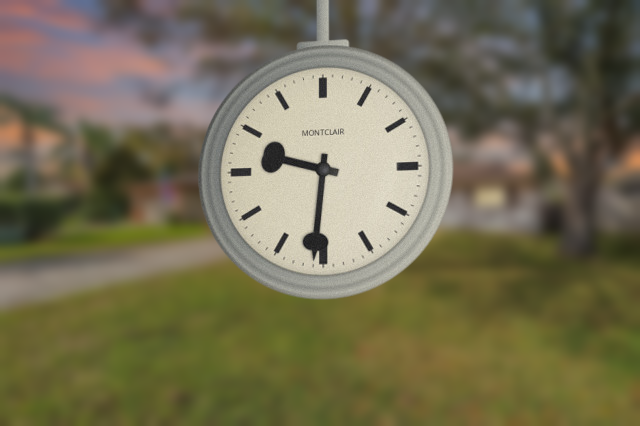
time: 9:31
